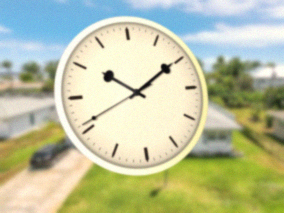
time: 10:09:41
